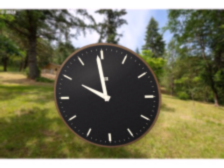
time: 9:59
